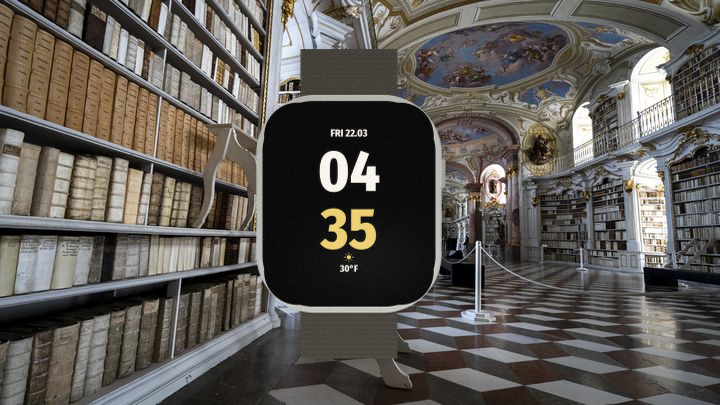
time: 4:35
